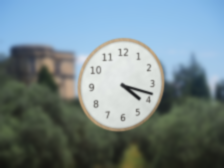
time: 4:18
